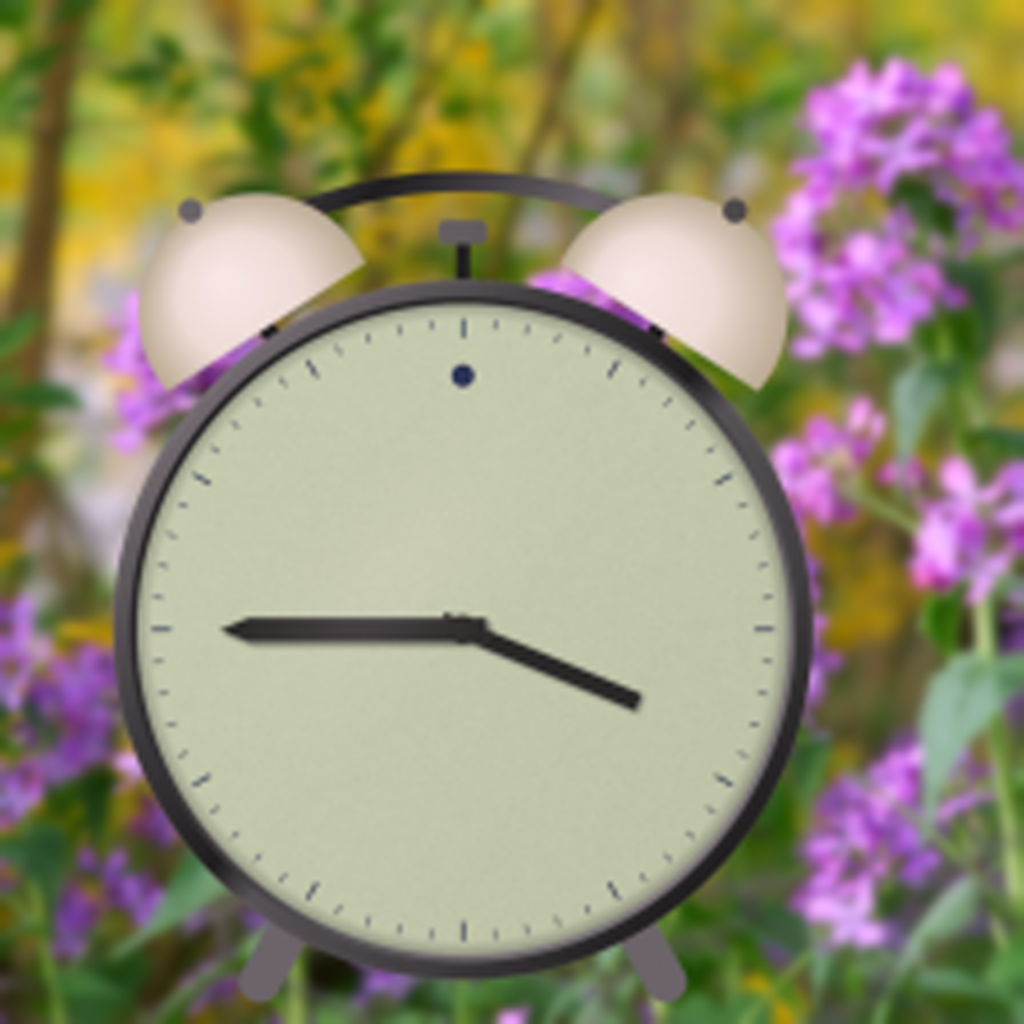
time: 3:45
